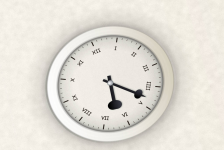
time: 6:23
